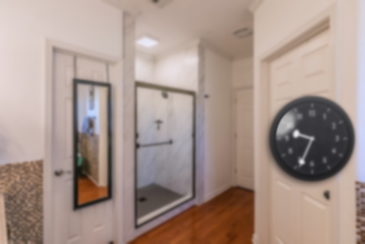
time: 9:34
